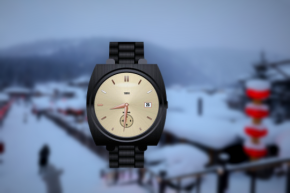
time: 8:31
